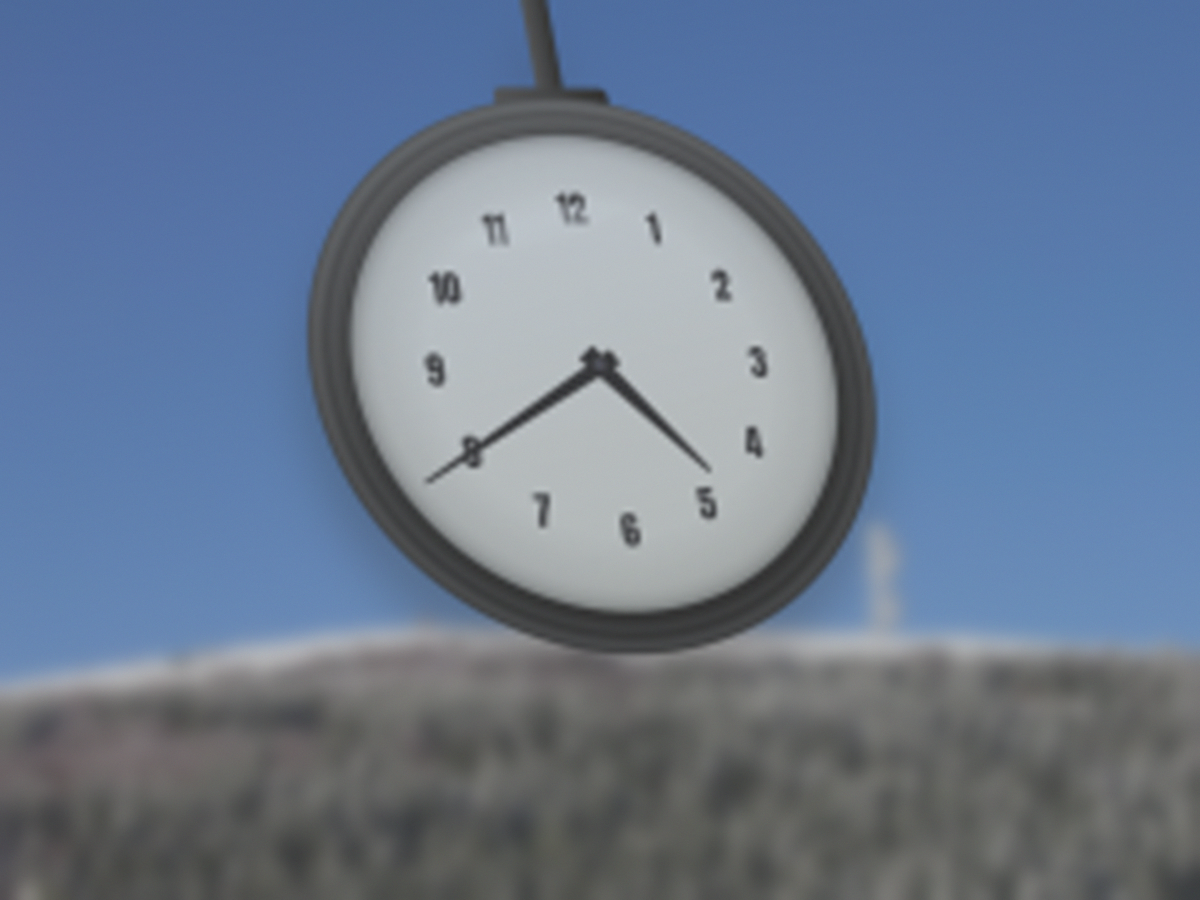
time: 4:40
